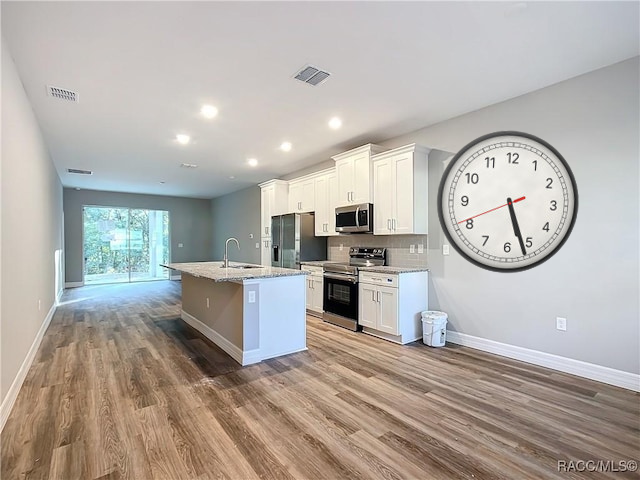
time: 5:26:41
